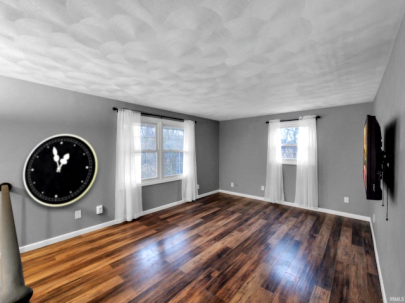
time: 12:57
